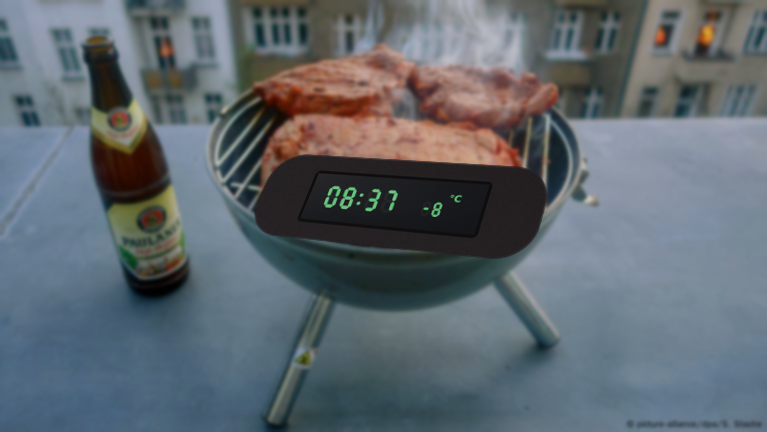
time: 8:37
